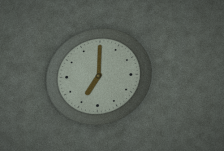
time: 7:00
